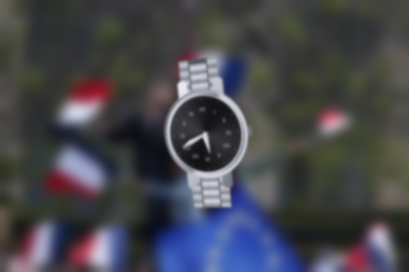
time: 5:41
